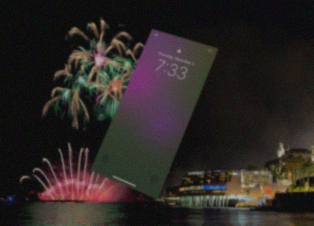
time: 7:33
